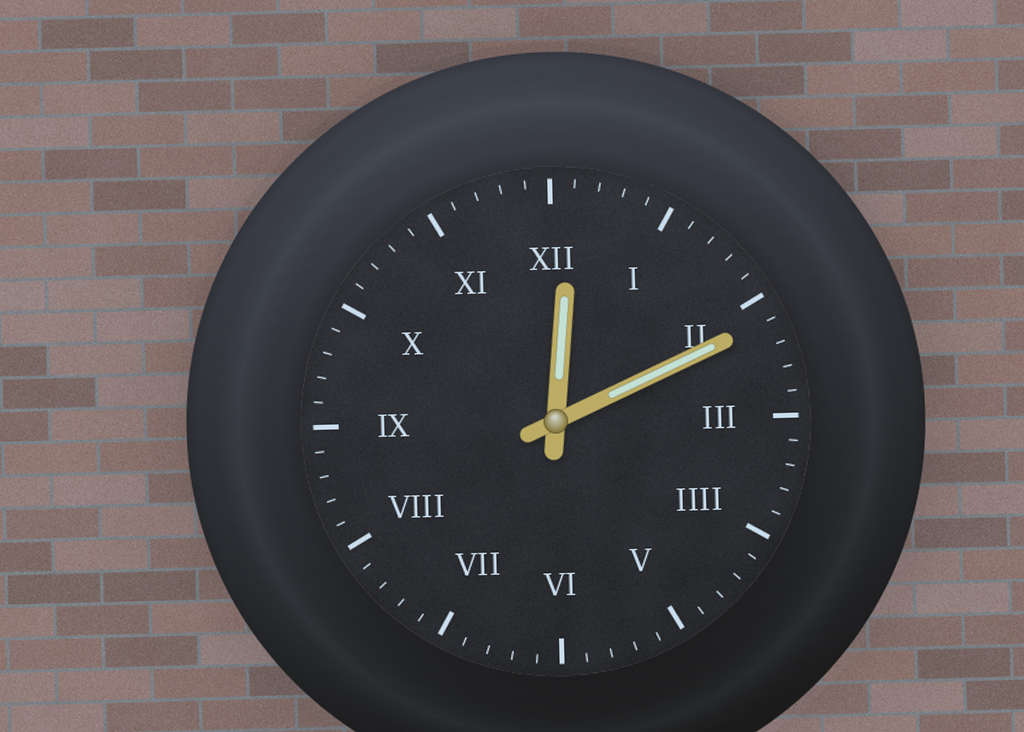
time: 12:11
